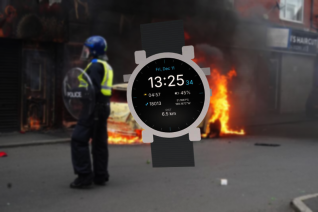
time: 13:25
